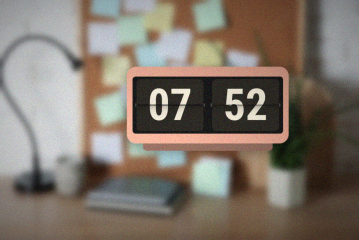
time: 7:52
